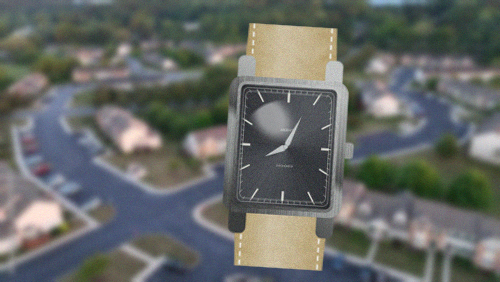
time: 8:04
